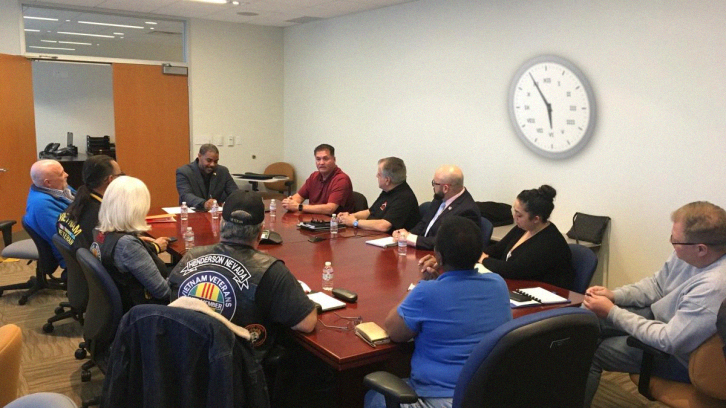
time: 5:55
